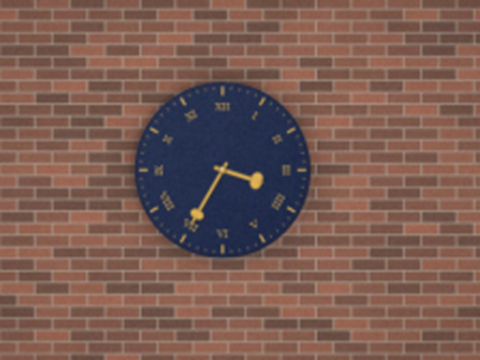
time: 3:35
